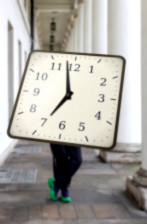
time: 6:58
